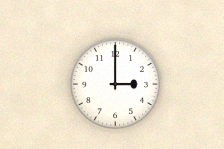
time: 3:00
